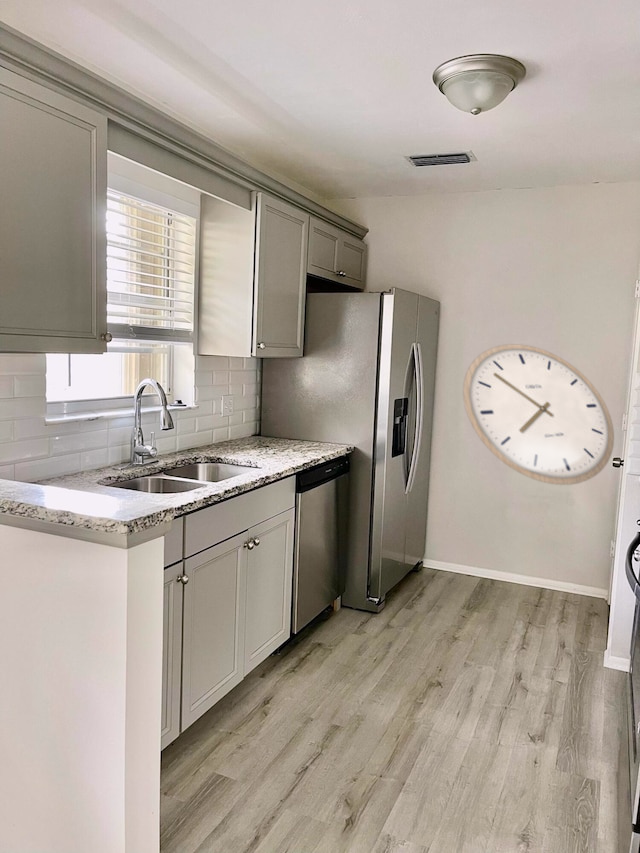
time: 7:53
